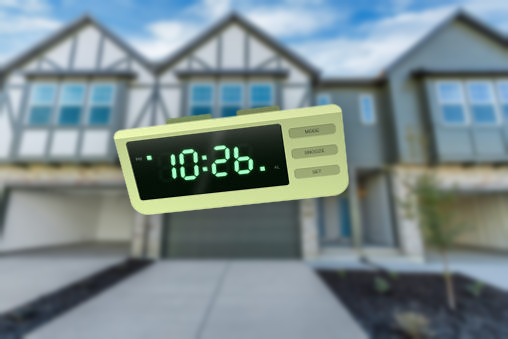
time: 10:26
